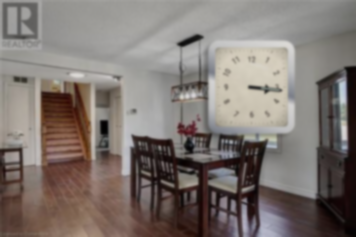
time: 3:16
